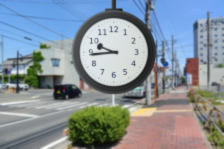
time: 9:44
